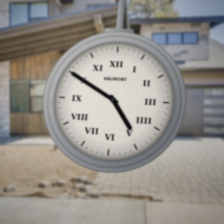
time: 4:50
